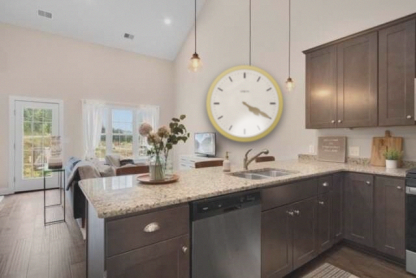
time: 4:20
